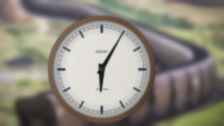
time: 6:05
